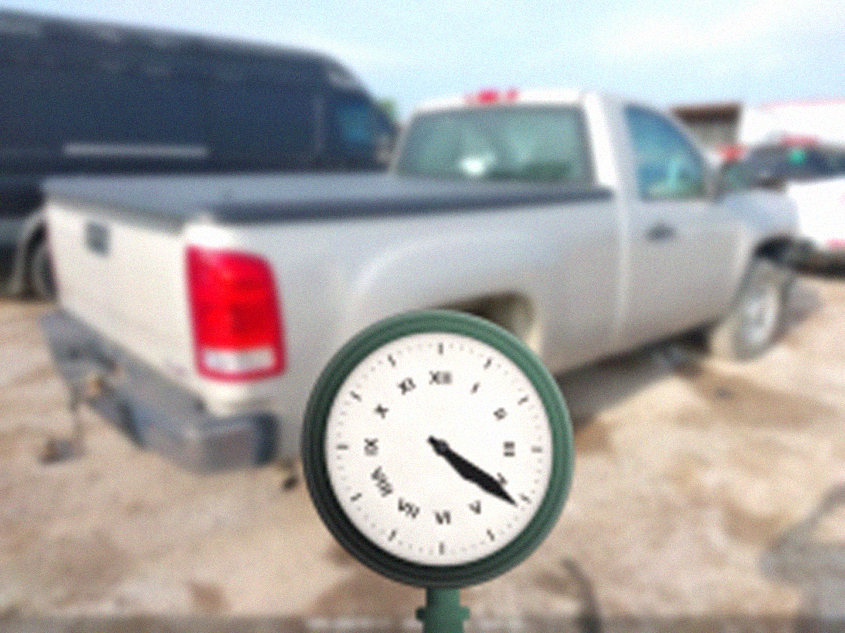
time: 4:21
